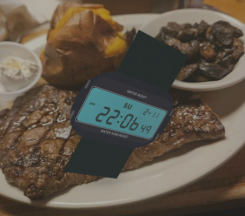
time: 22:06:49
